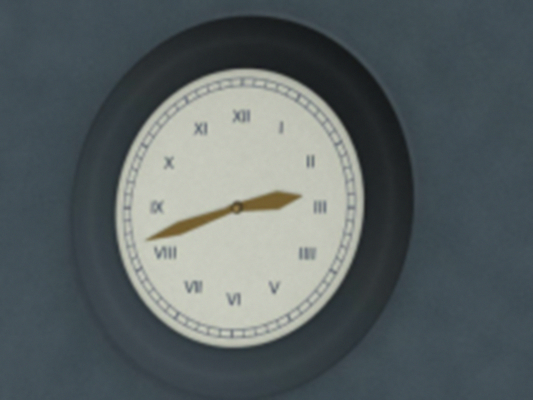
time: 2:42
